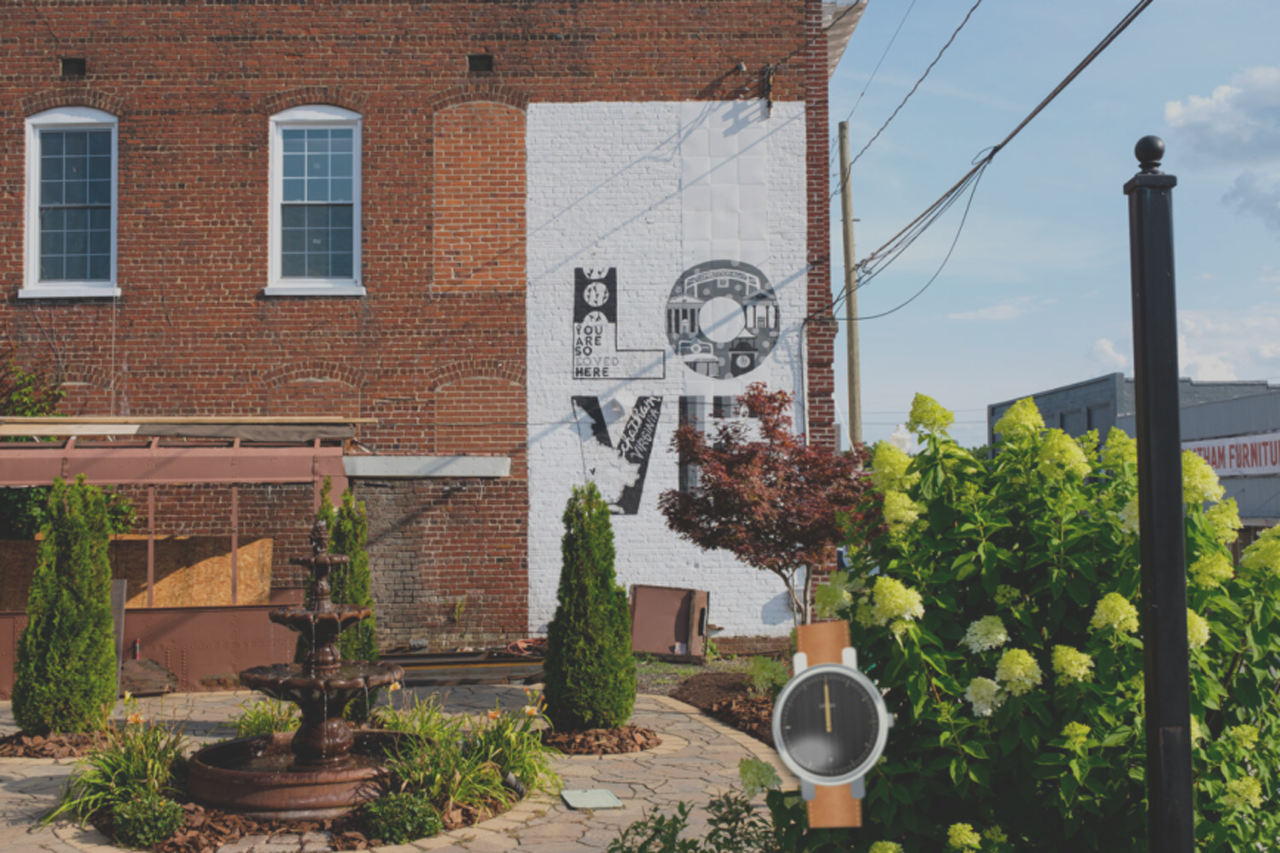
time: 12:00
